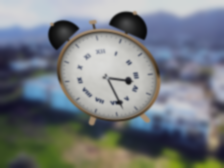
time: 3:28
